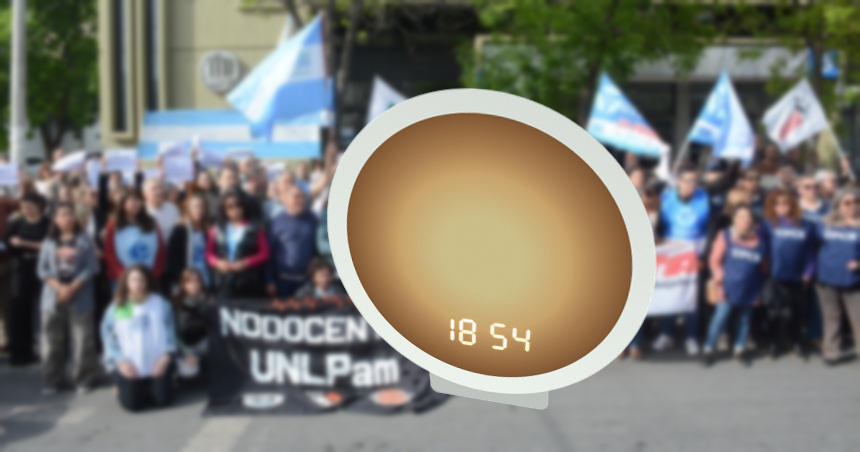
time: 18:54
